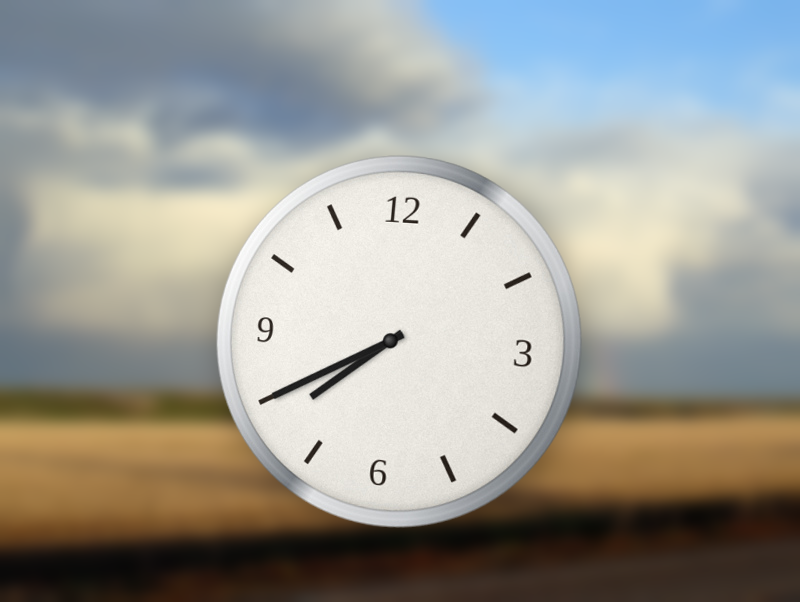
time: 7:40
